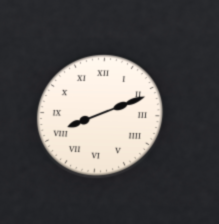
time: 8:11
